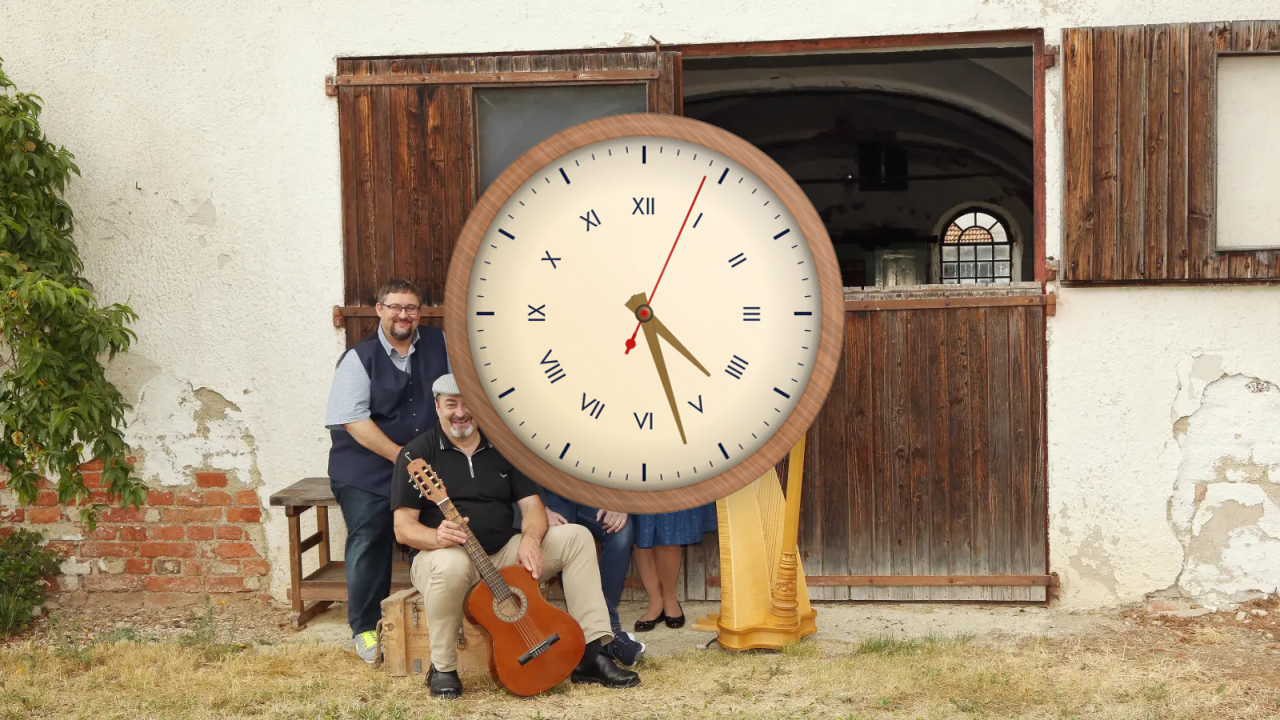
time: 4:27:04
